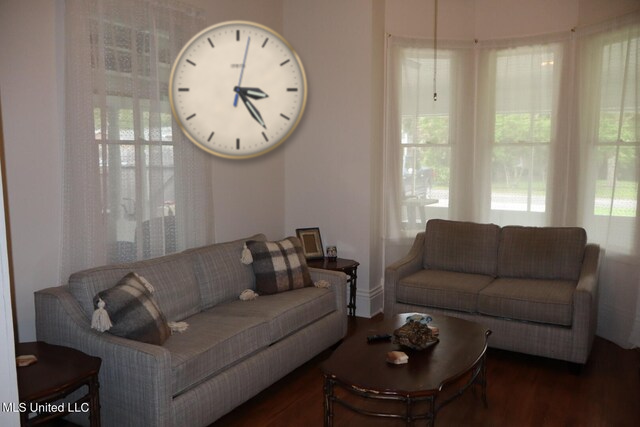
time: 3:24:02
